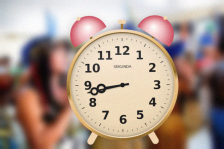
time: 8:43
